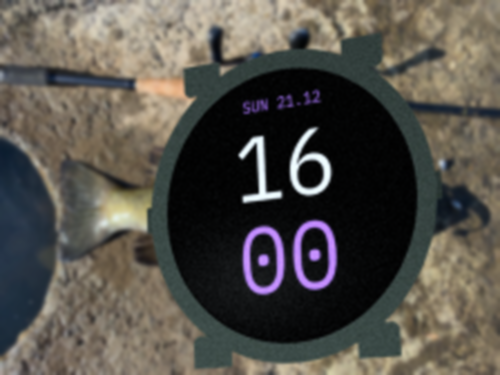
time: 16:00
